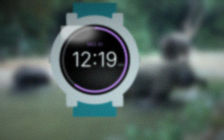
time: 12:19
